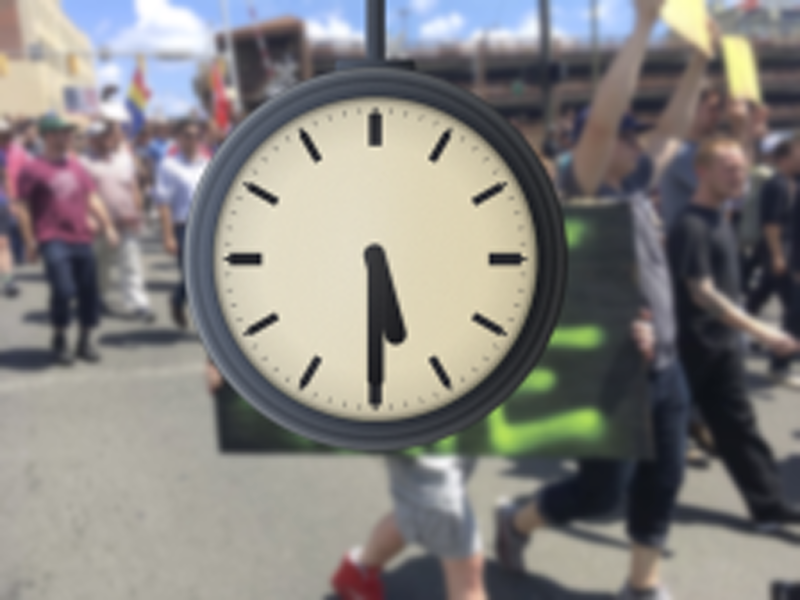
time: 5:30
